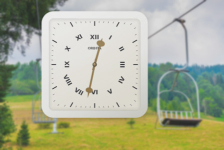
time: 12:32
